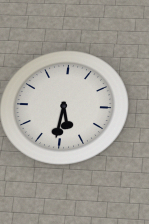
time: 5:31
